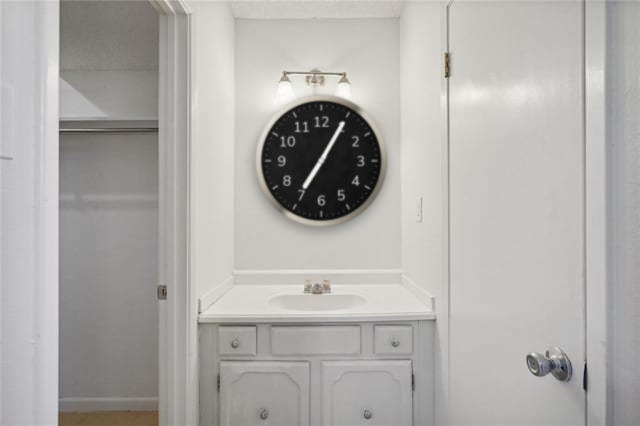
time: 7:05
